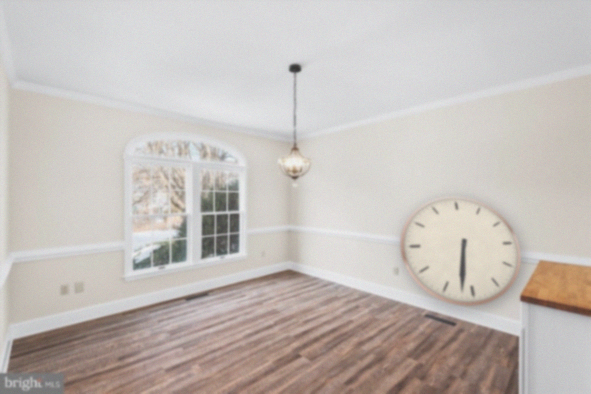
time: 6:32
